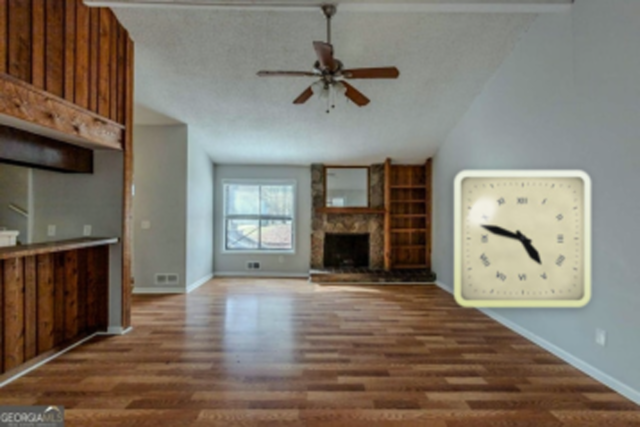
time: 4:48
